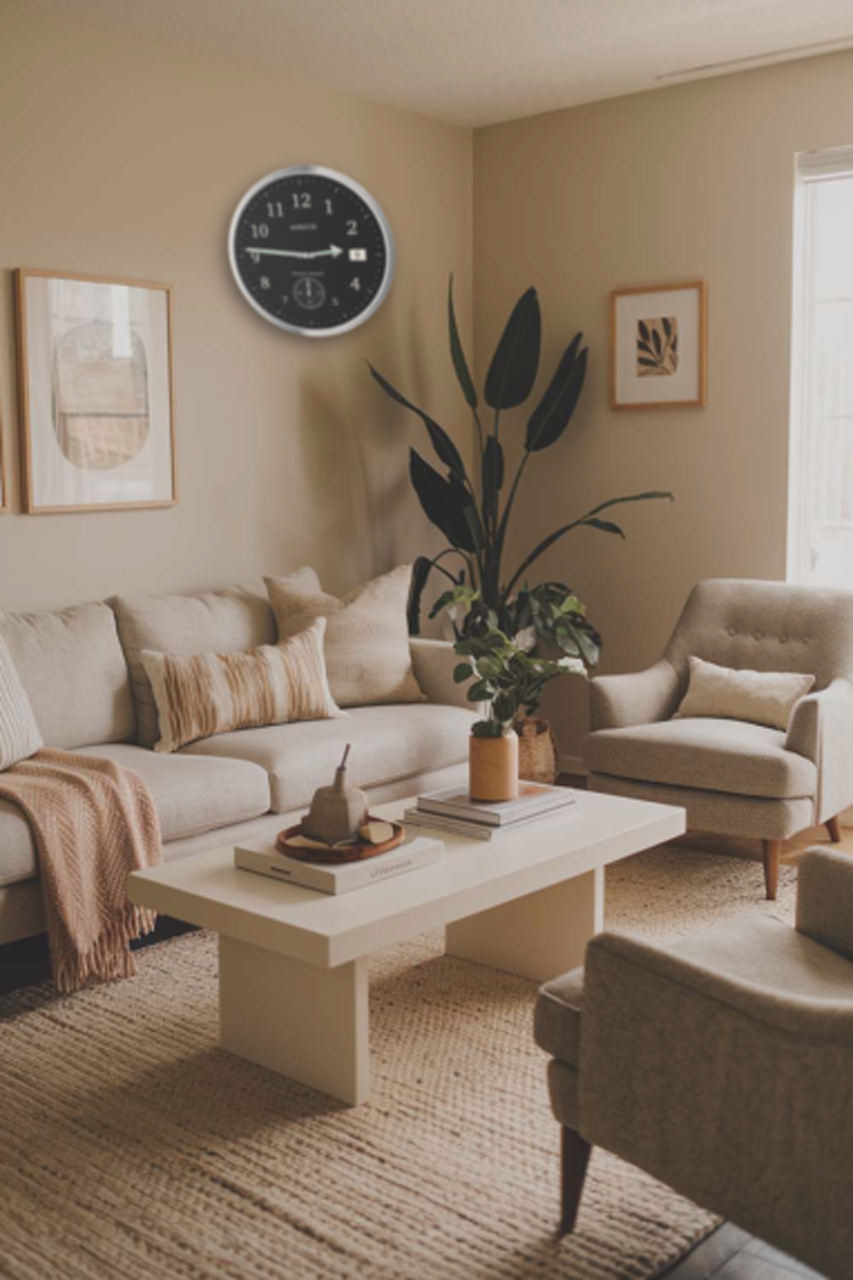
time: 2:46
